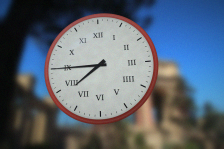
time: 7:45
